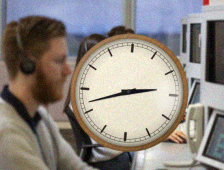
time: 2:42
